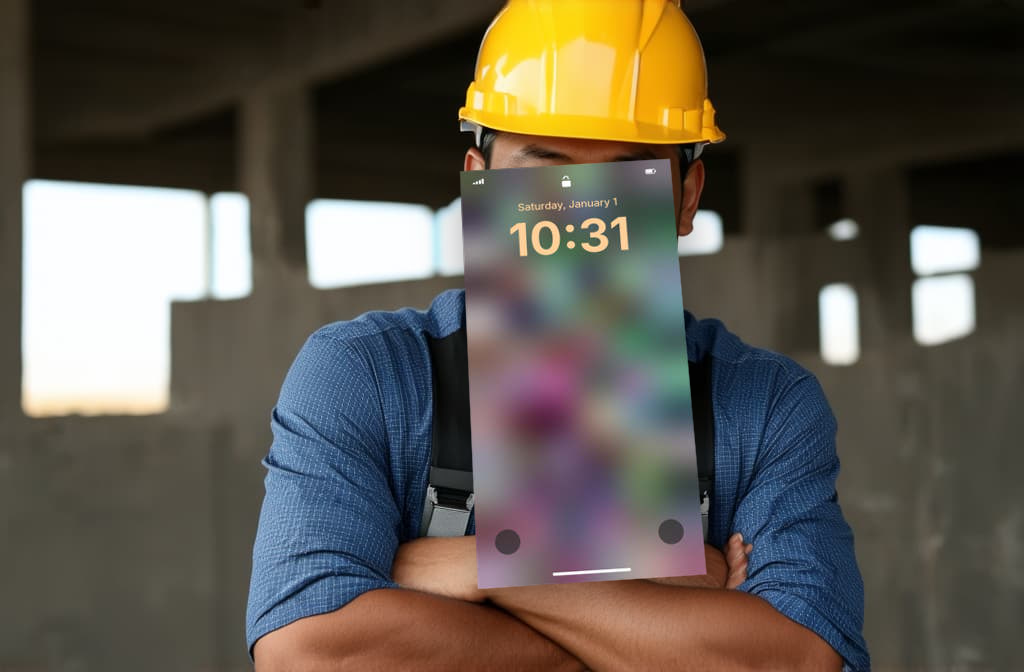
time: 10:31
